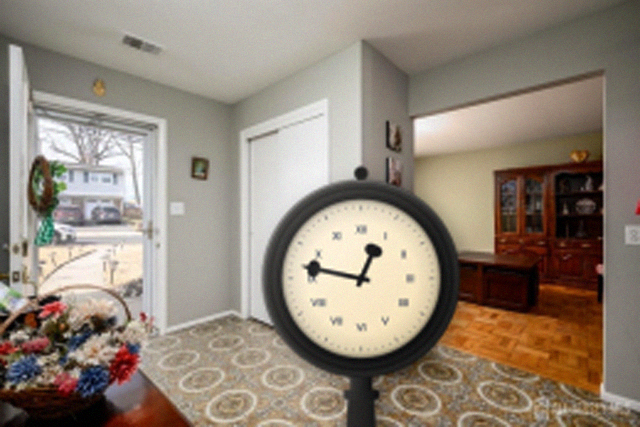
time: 12:47
